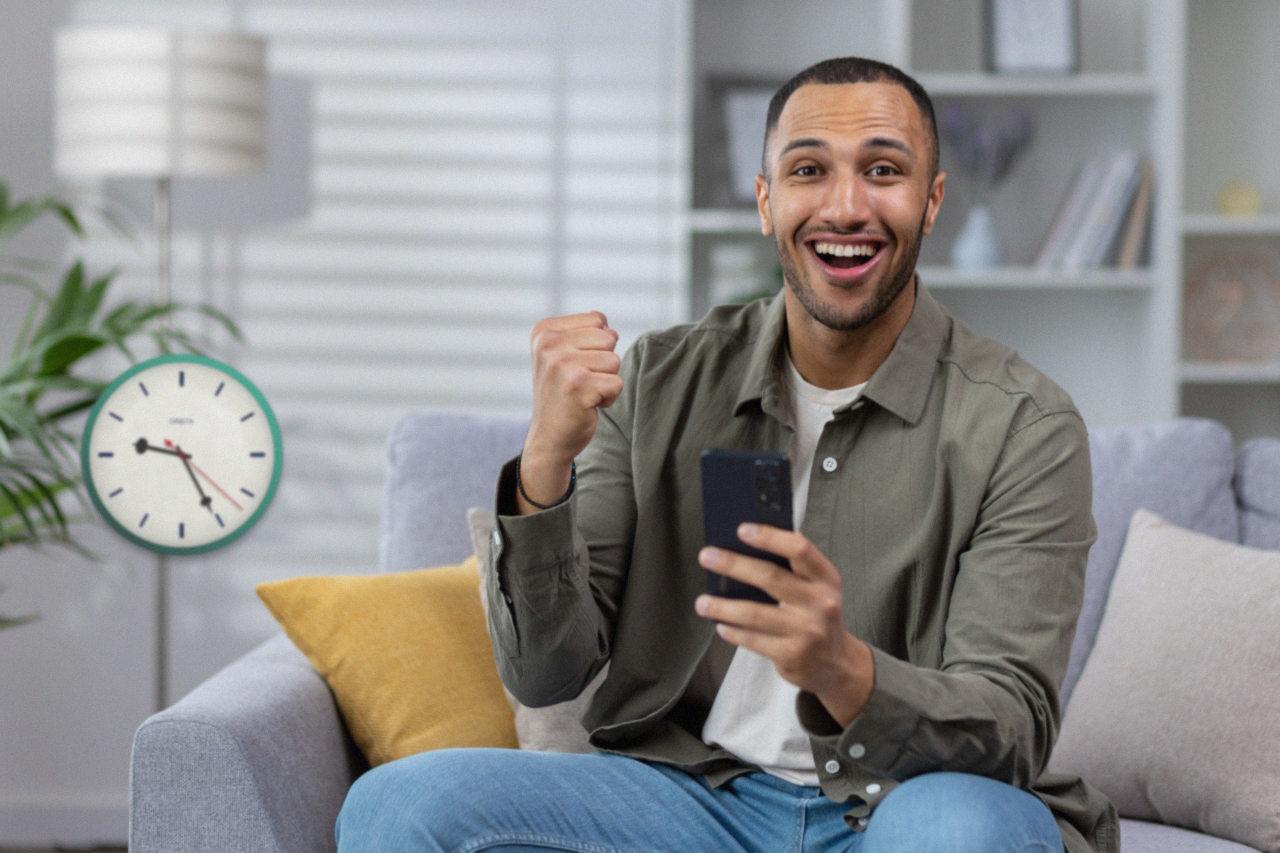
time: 9:25:22
